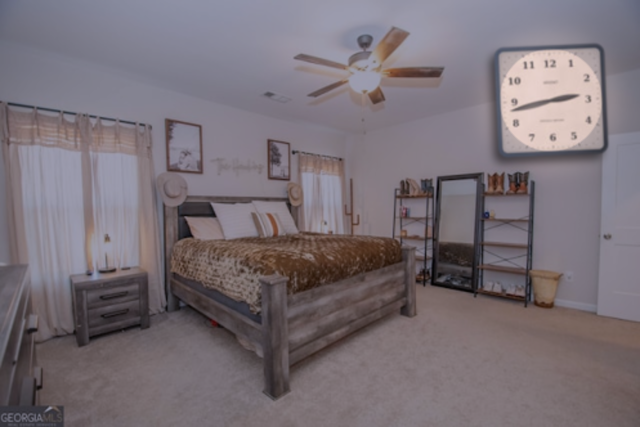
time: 2:43
